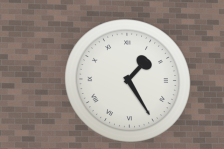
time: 1:25
